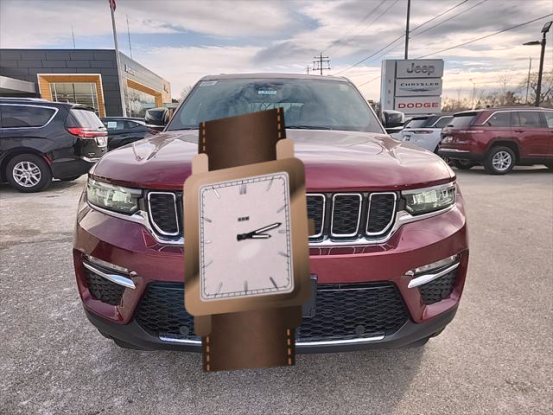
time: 3:13
